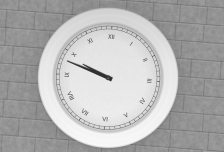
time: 9:48
